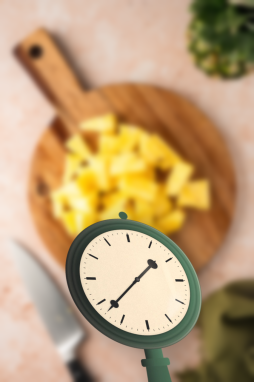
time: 1:38
